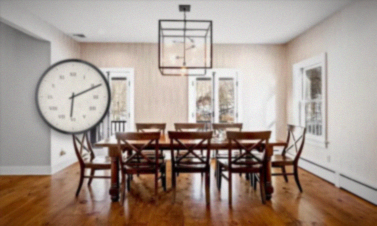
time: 6:11
